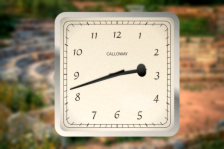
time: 2:42
